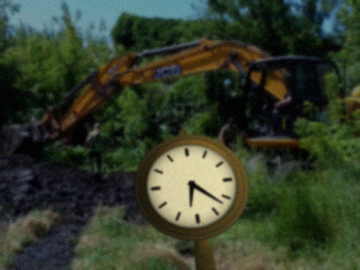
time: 6:22
